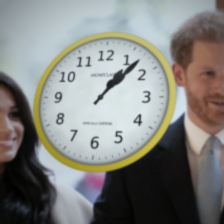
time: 1:07
